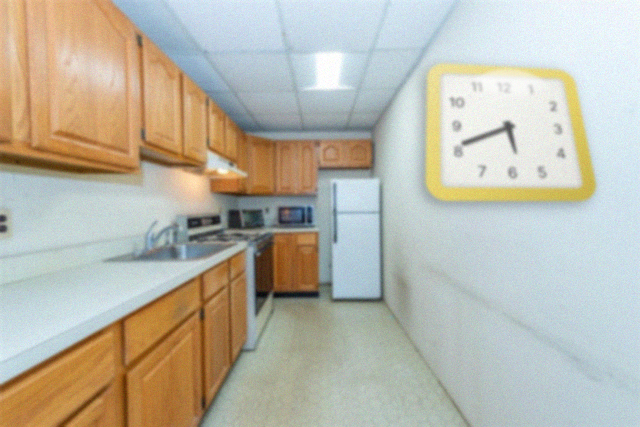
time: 5:41
